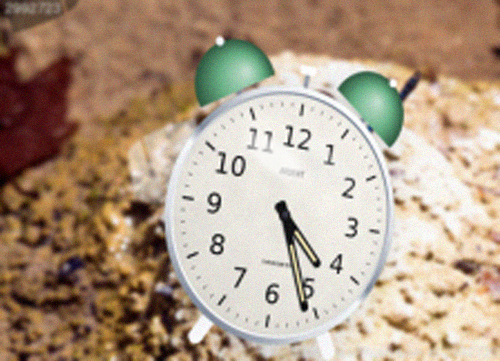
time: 4:26
